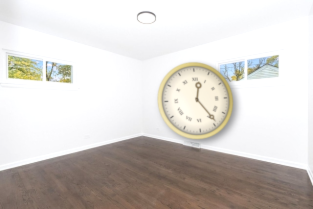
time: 12:24
